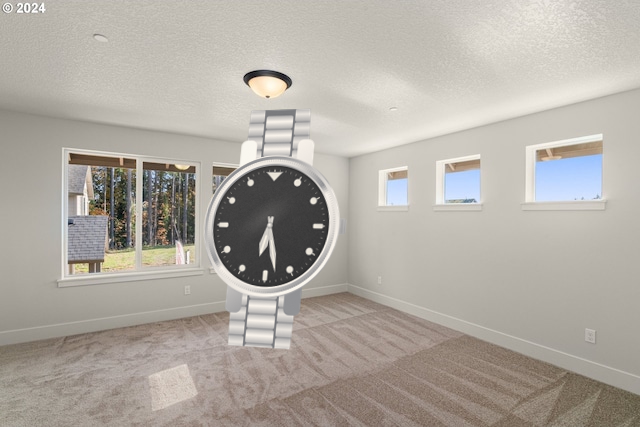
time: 6:28
